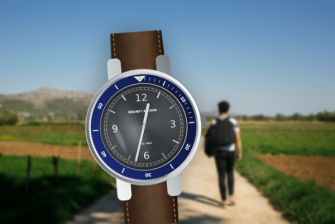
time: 12:33
